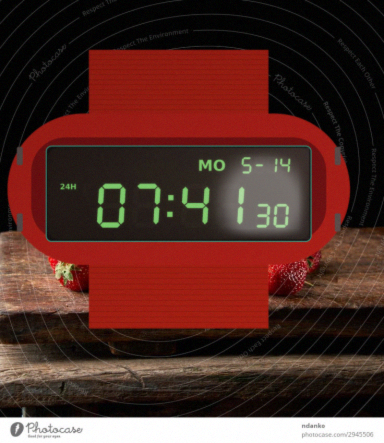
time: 7:41:30
